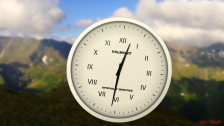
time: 12:31
